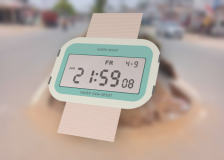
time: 21:59:08
